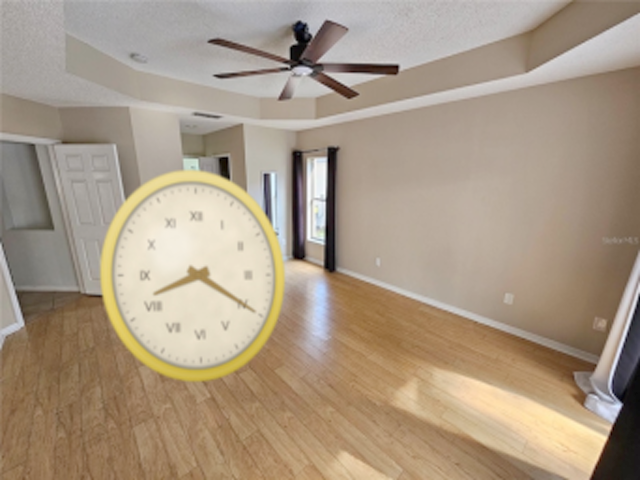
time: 8:20
